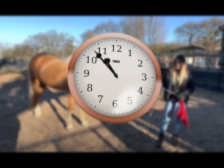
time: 10:53
